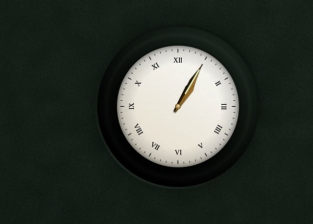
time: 1:05
